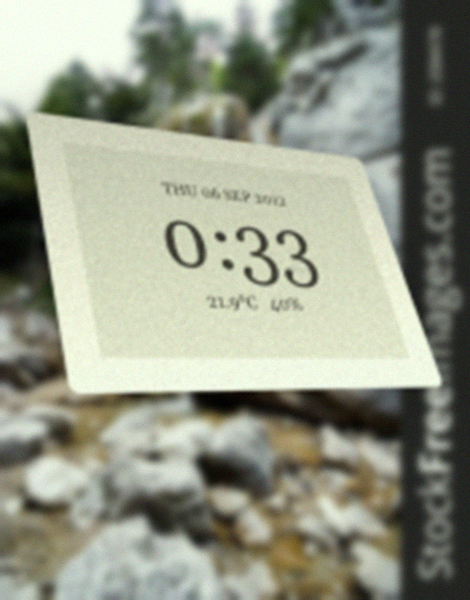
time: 0:33
